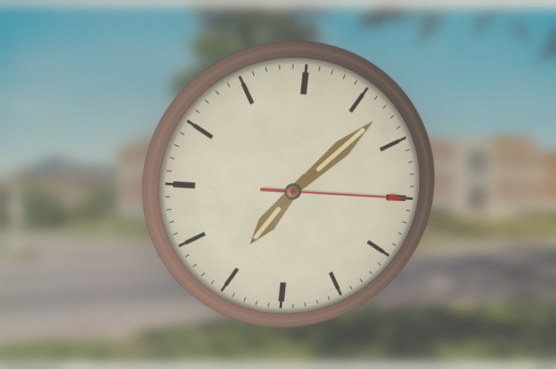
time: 7:07:15
